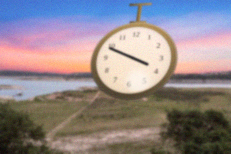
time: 3:49
